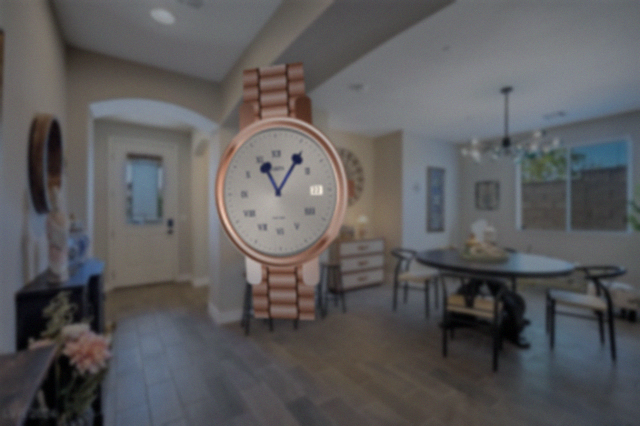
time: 11:06
